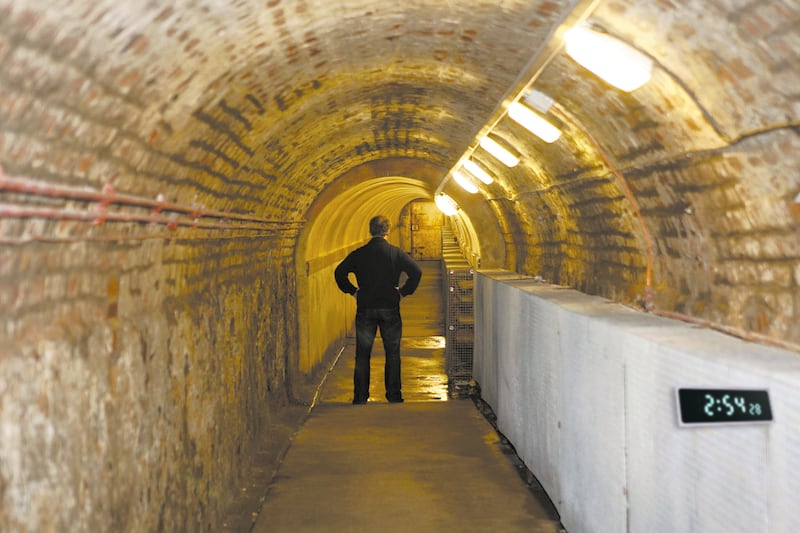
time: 2:54:28
